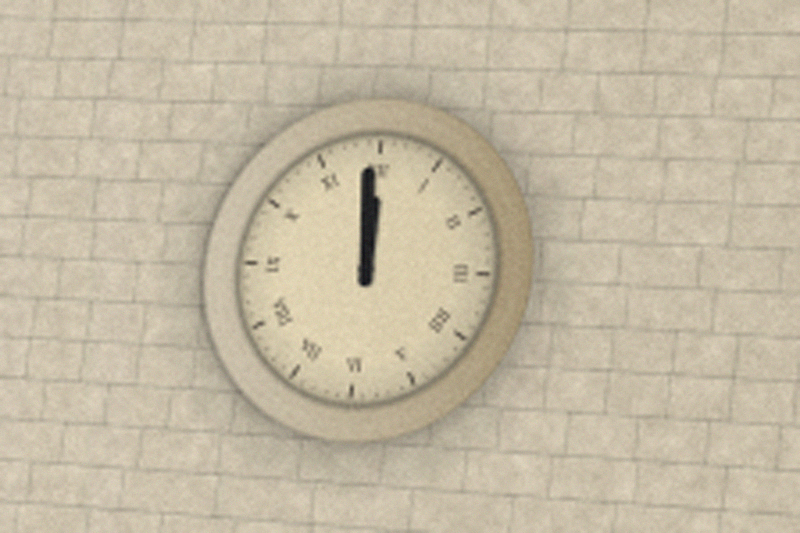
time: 11:59
